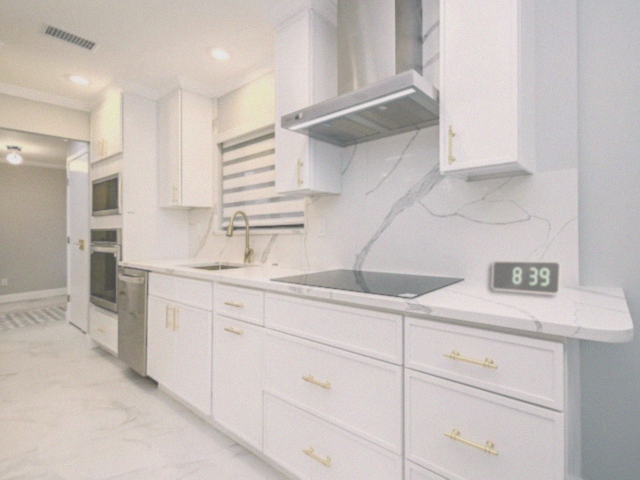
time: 8:39
